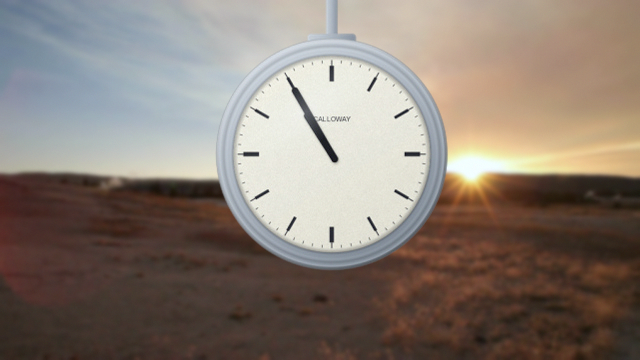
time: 10:55
